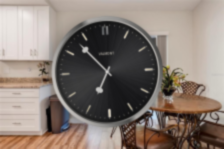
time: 6:53
